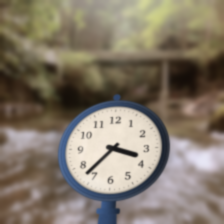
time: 3:37
